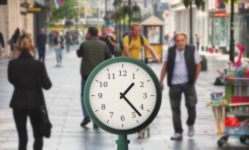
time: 1:23
